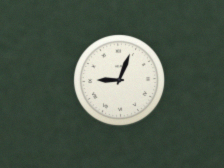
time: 9:04
